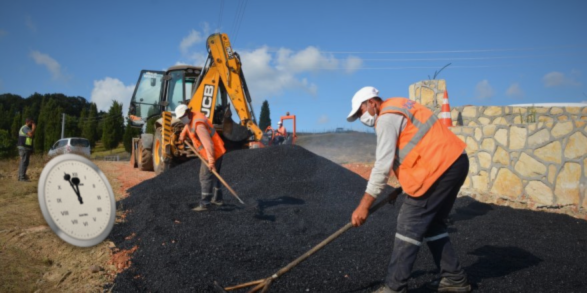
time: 11:56
